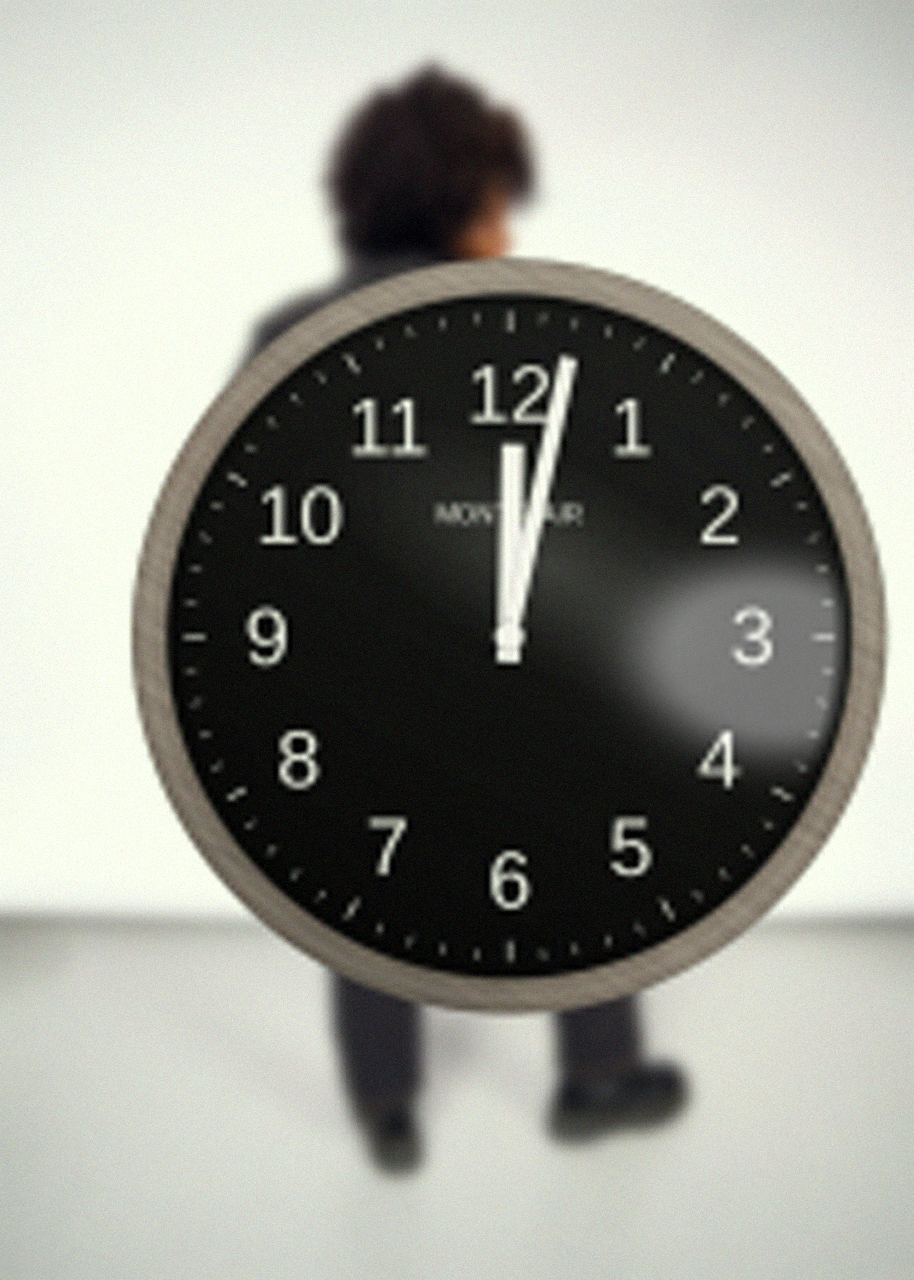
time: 12:02
